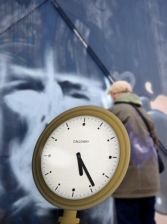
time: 5:24
